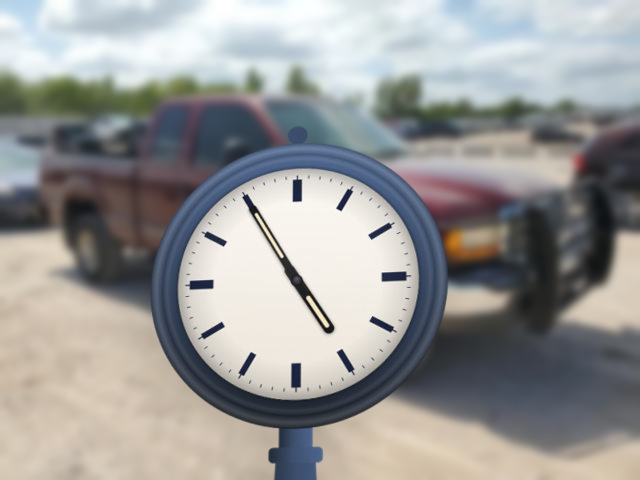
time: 4:55
